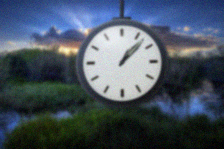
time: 1:07
